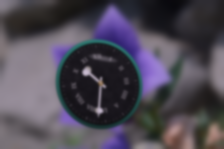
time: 10:32
